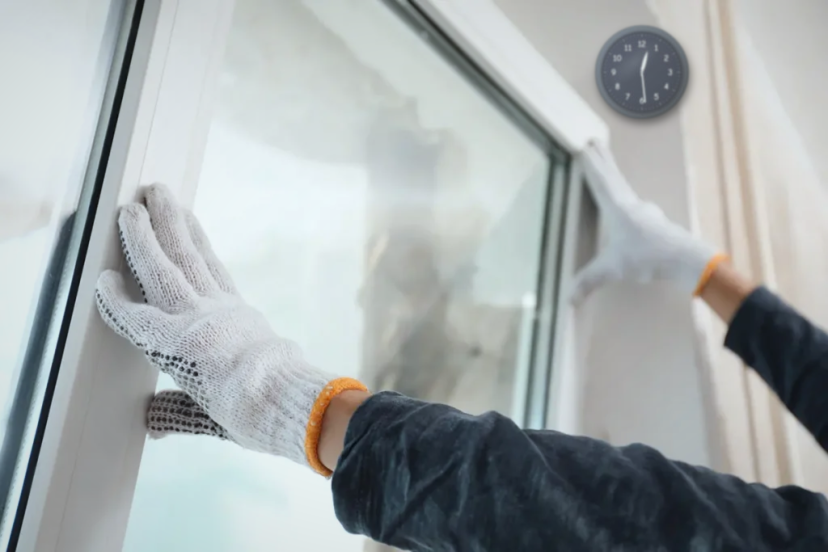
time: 12:29
